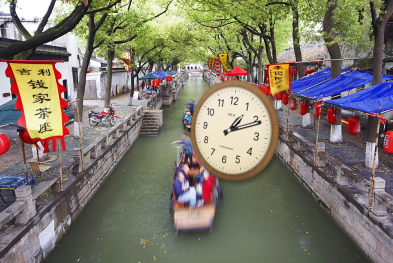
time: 1:11
